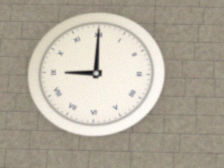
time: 9:00
